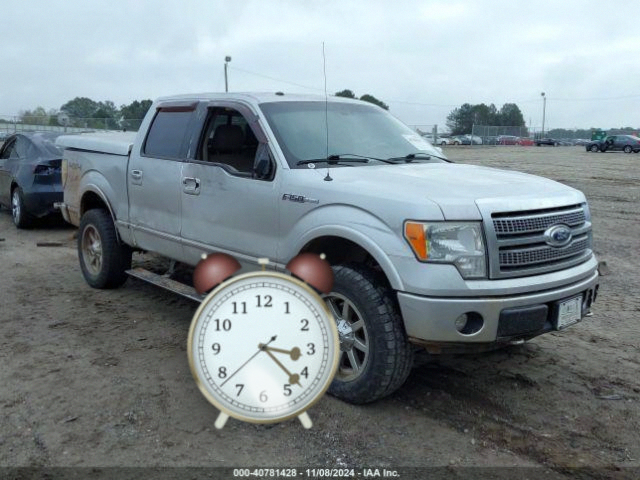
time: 3:22:38
